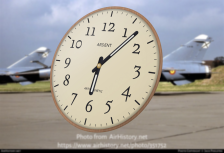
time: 6:07
